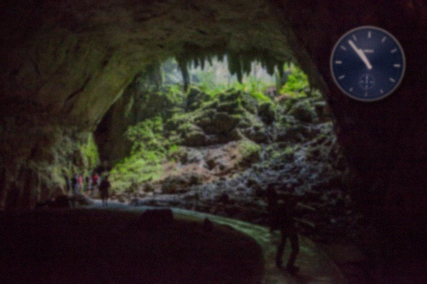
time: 10:53
